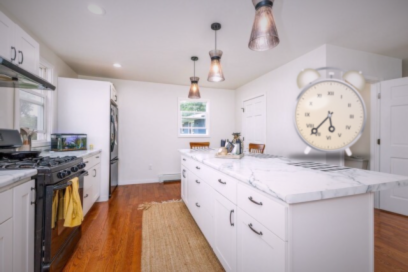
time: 5:37
